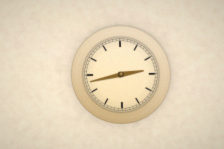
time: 2:43
